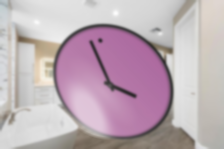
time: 3:58
